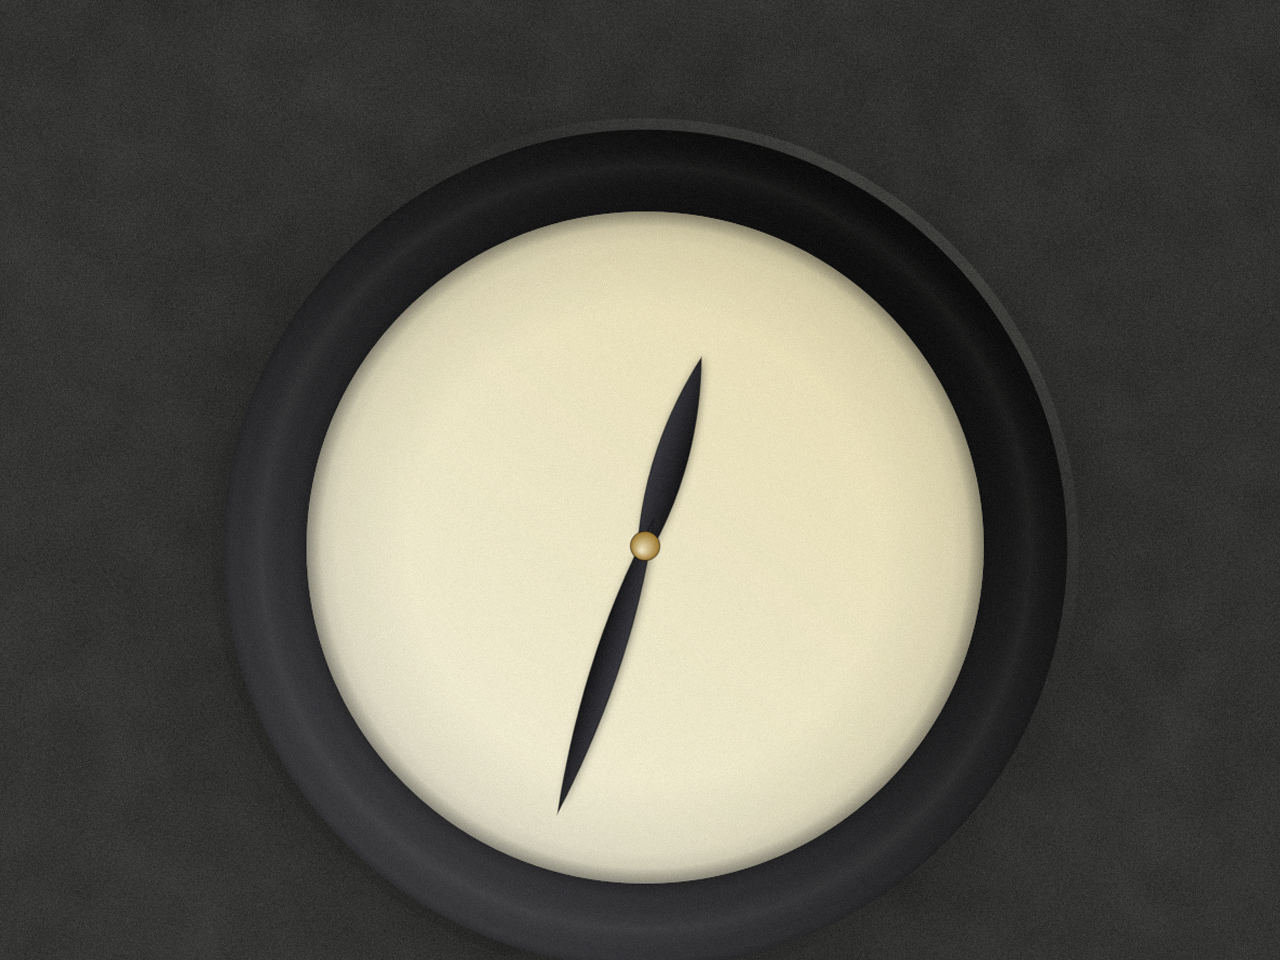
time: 12:33
